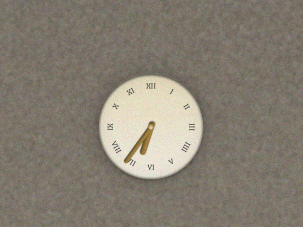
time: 6:36
